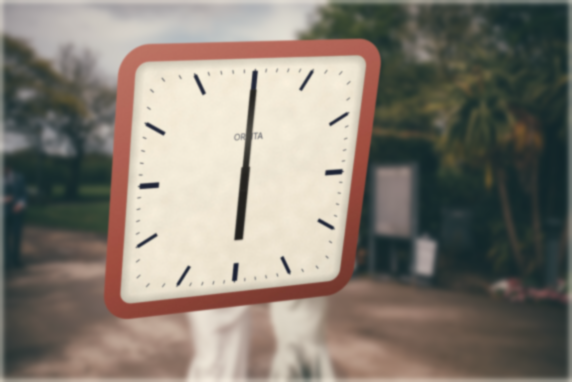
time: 6:00
